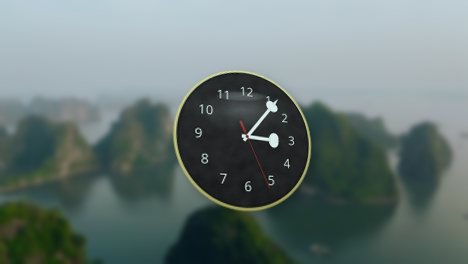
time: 3:06:26
